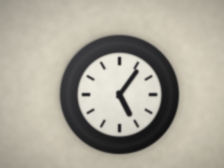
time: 5:06
